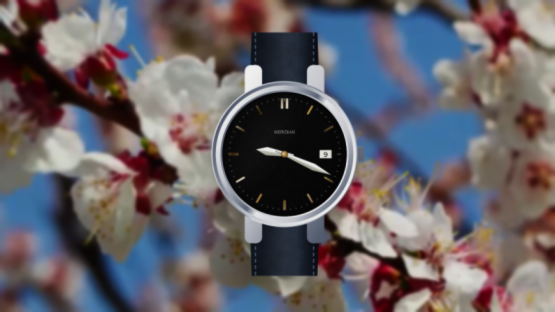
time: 9:19
